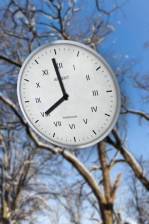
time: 7:59
